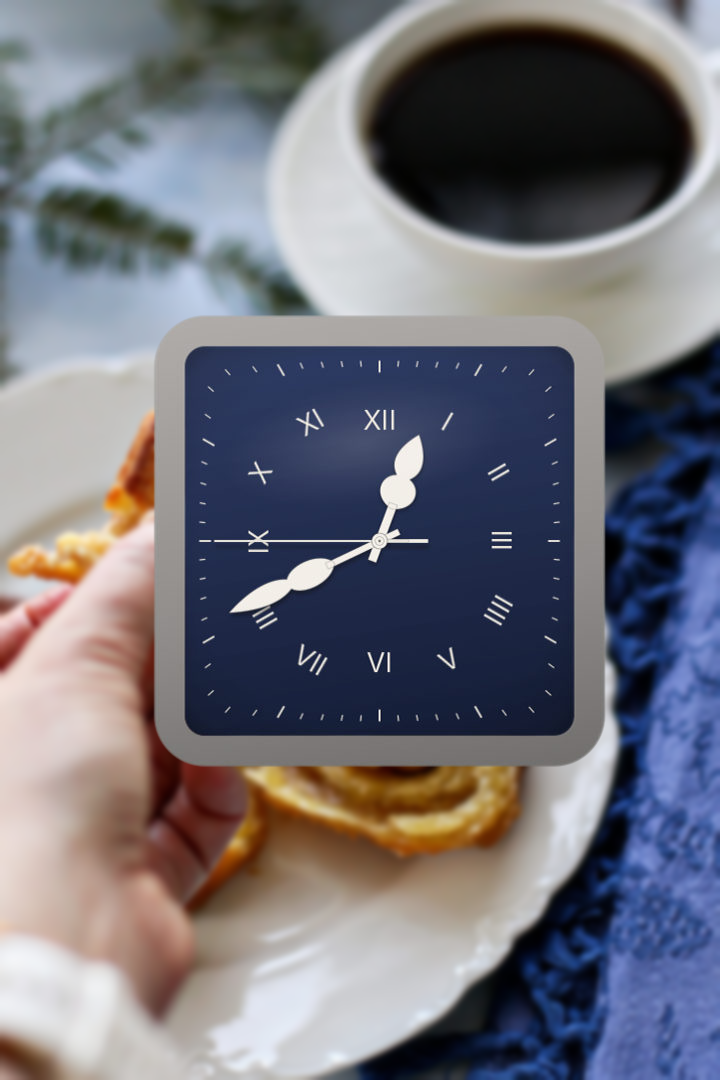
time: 12:40:45
